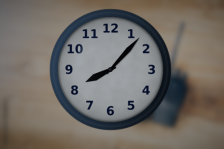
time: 8:07
